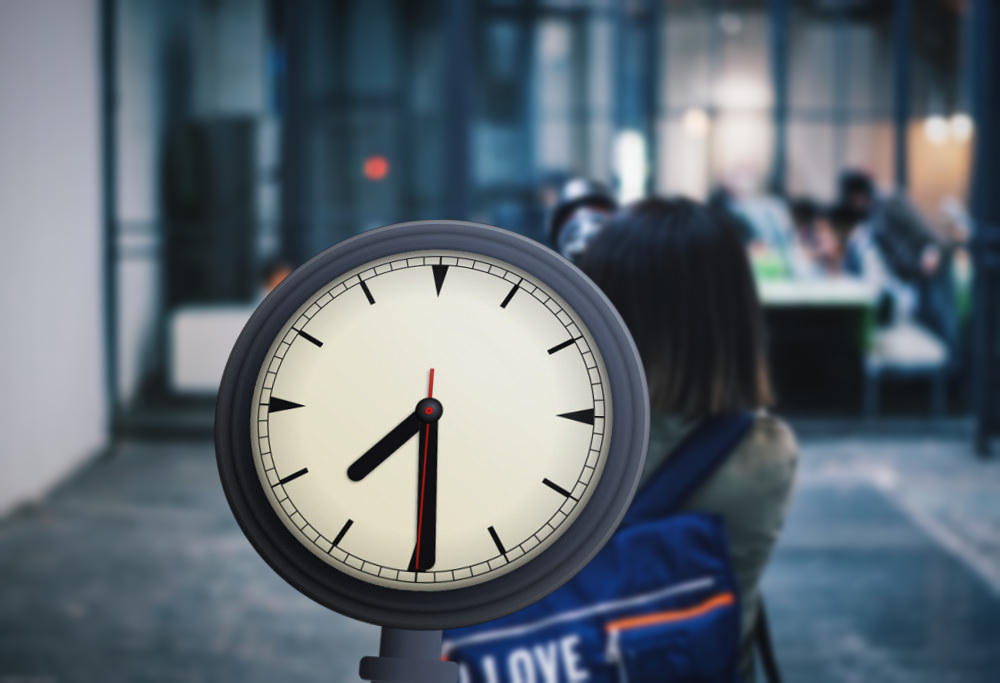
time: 7:29:30
